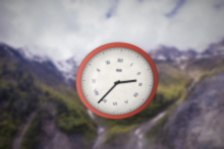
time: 2:36
